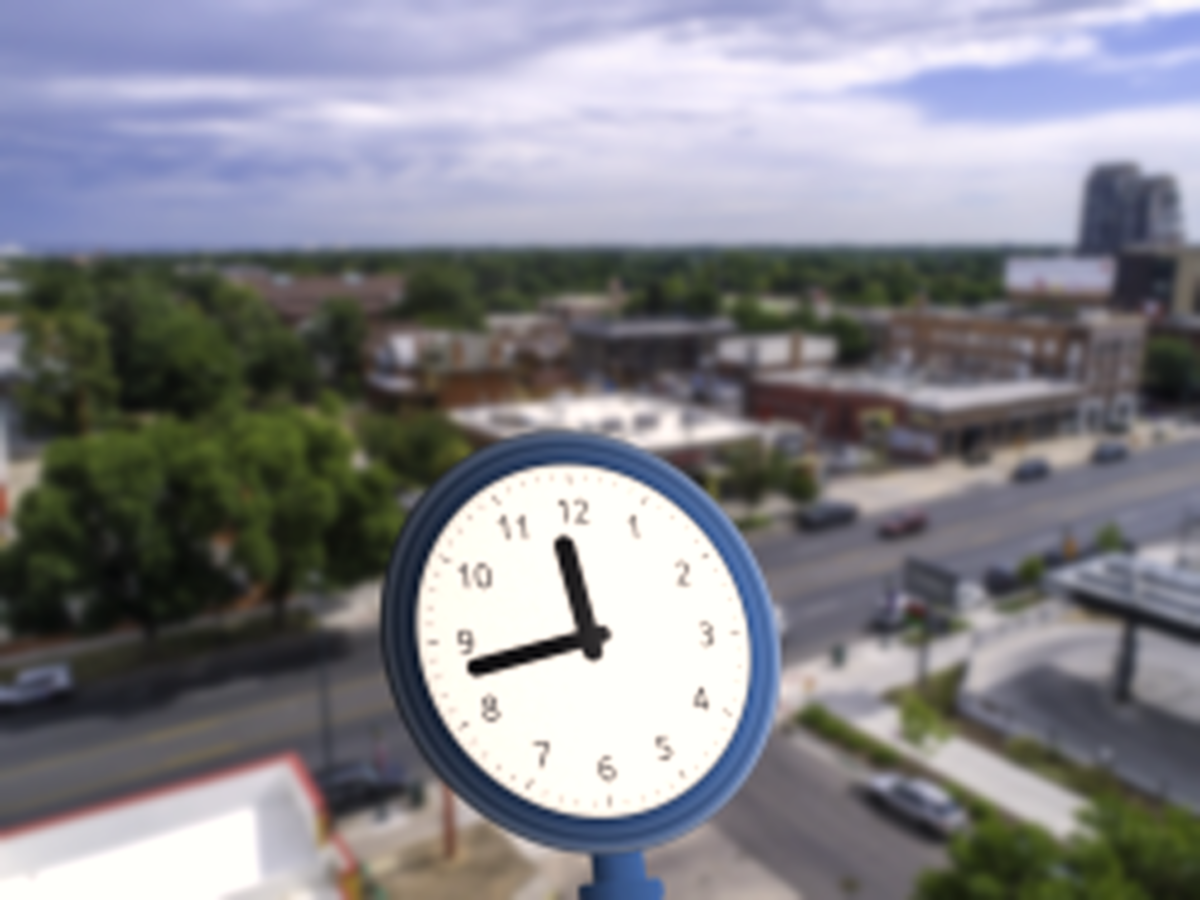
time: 11:43
